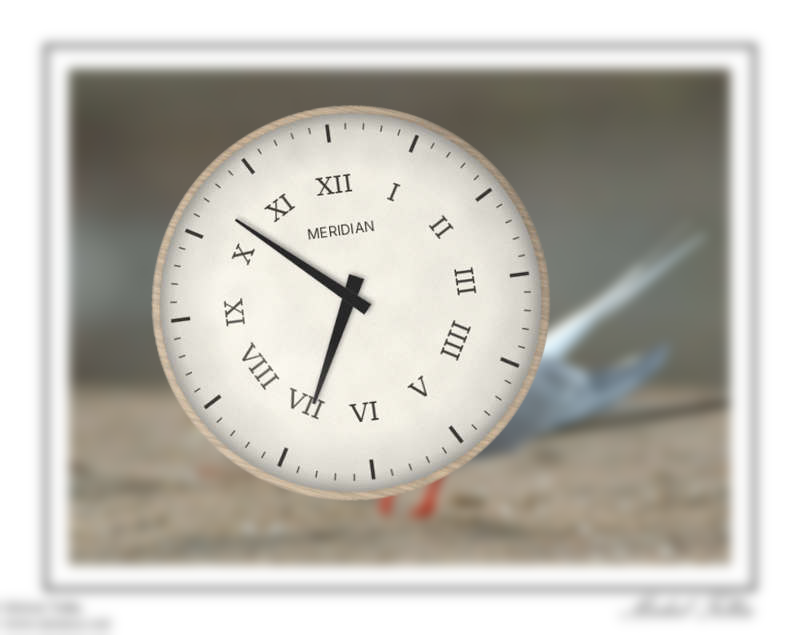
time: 6:52
